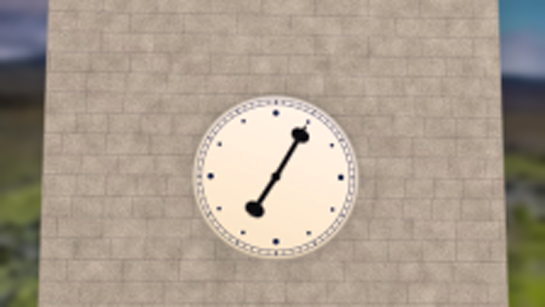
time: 7:05
